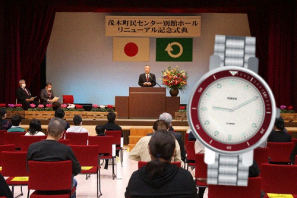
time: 9:10
